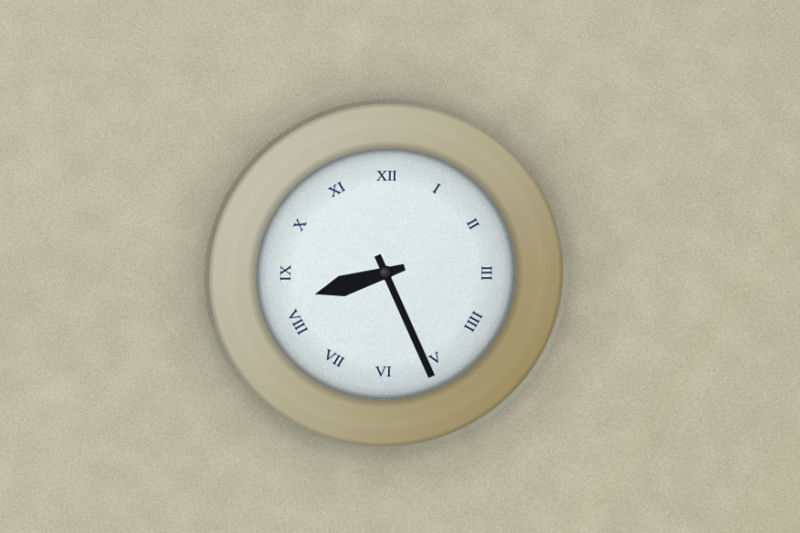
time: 8:26
